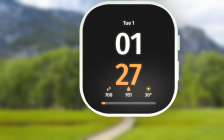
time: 1:27
